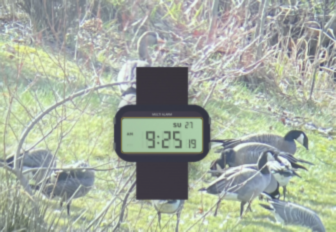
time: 9:25
